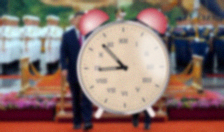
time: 8:53
